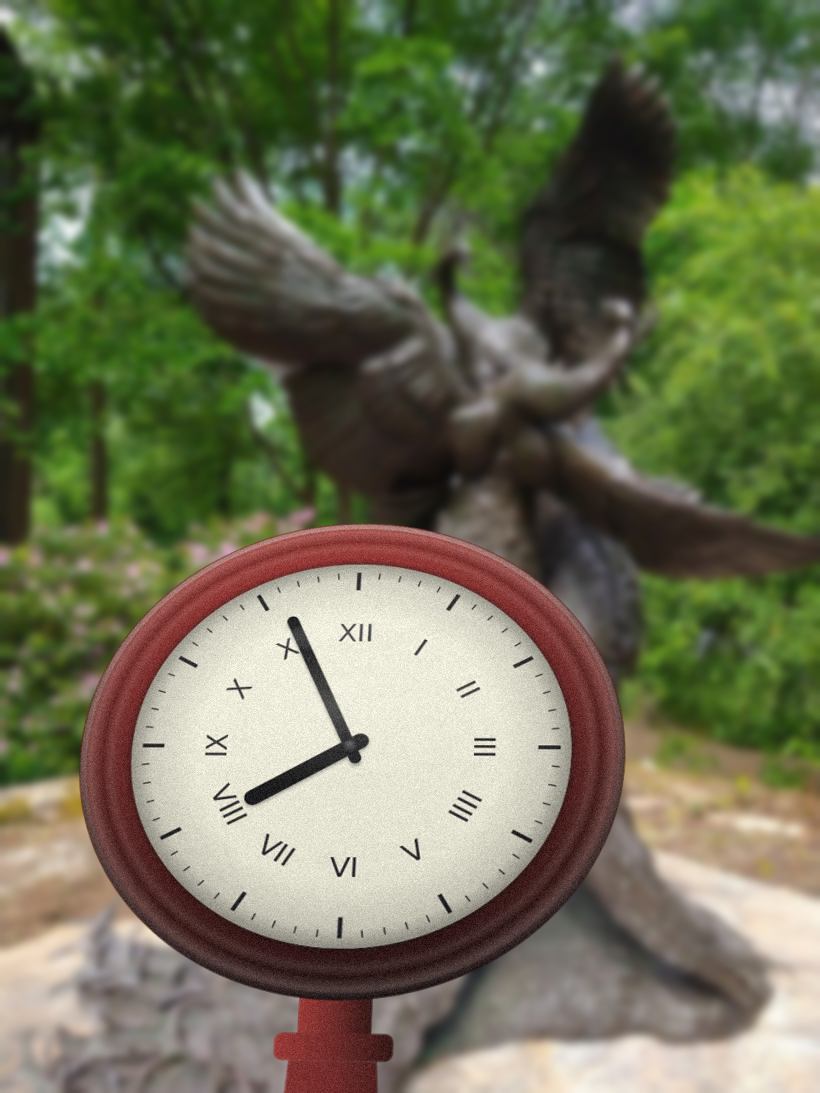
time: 7:56
